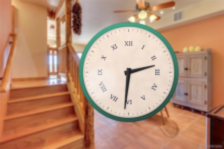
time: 2:31
